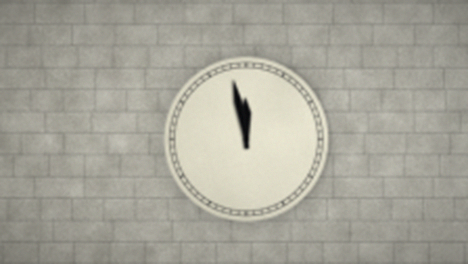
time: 11:58
